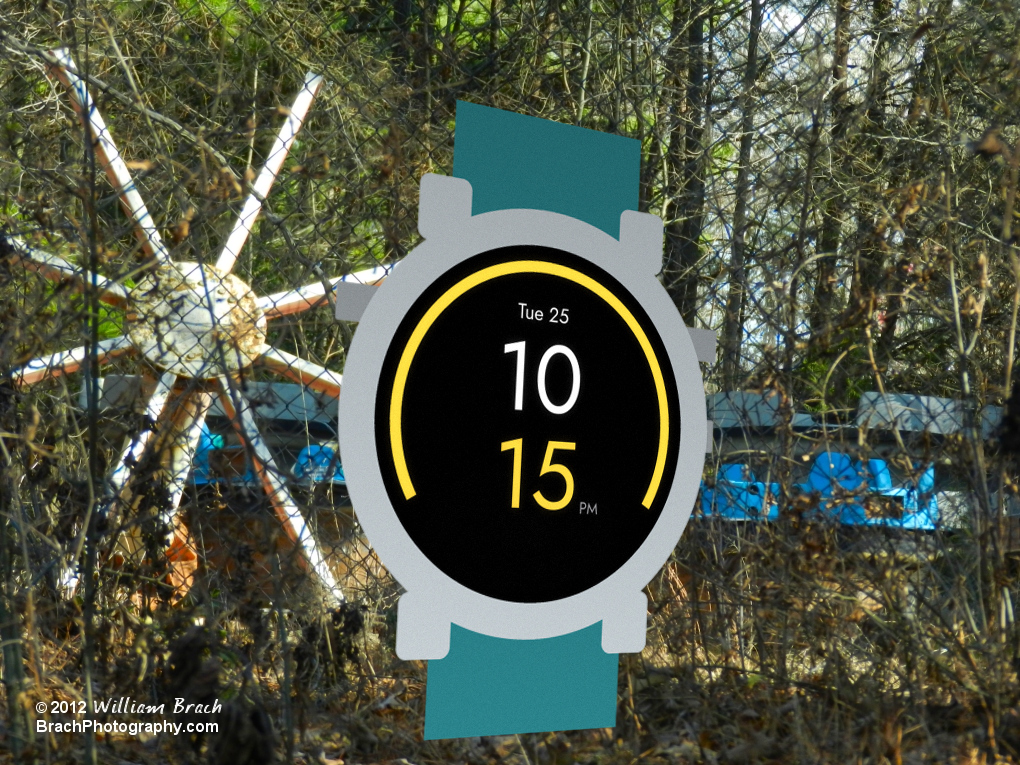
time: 10:15
